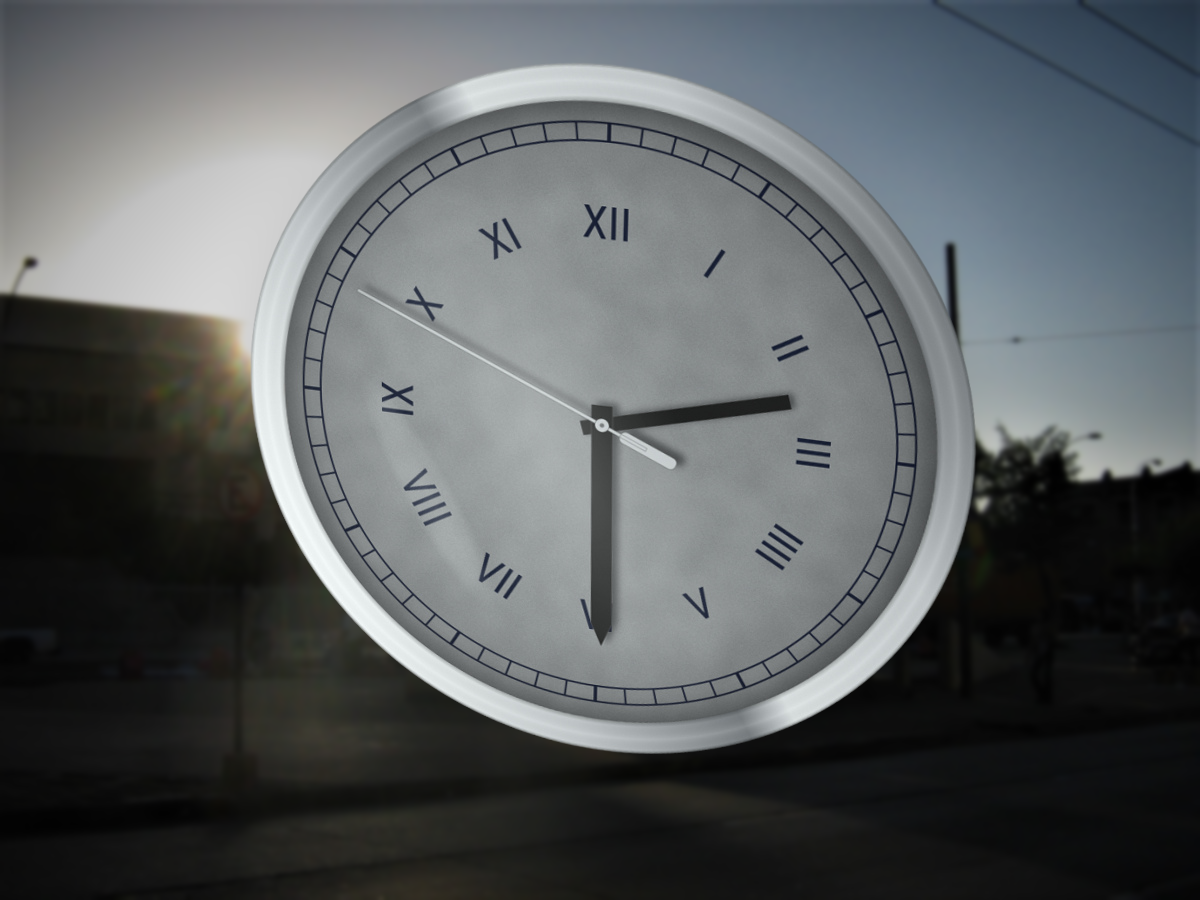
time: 2:29:49
